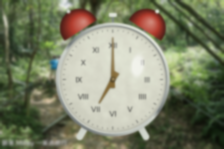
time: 7:00
